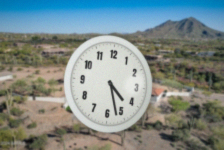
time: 4:27
